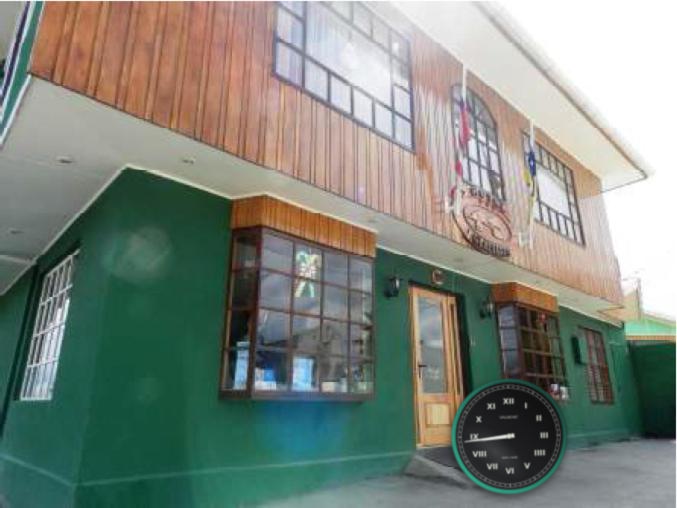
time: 8:44
